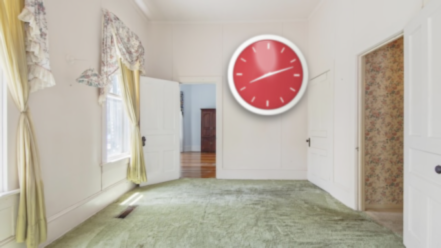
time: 8:12
